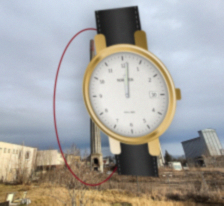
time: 12:01
